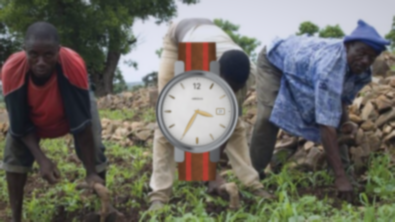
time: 3:35
